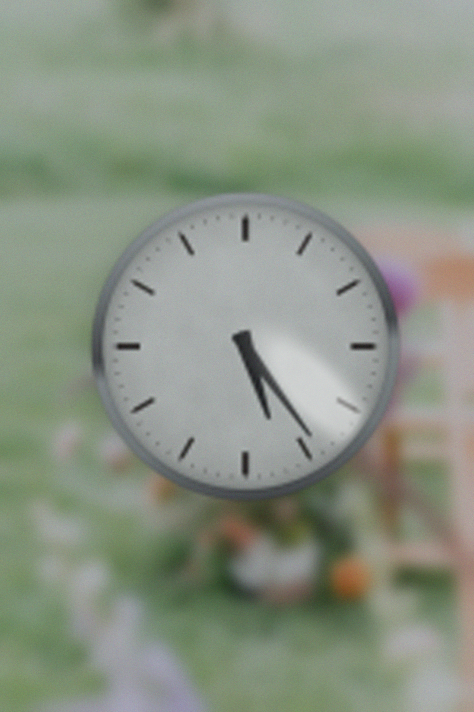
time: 5:24
